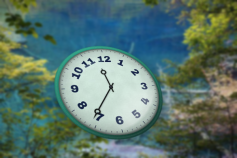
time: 11:36
